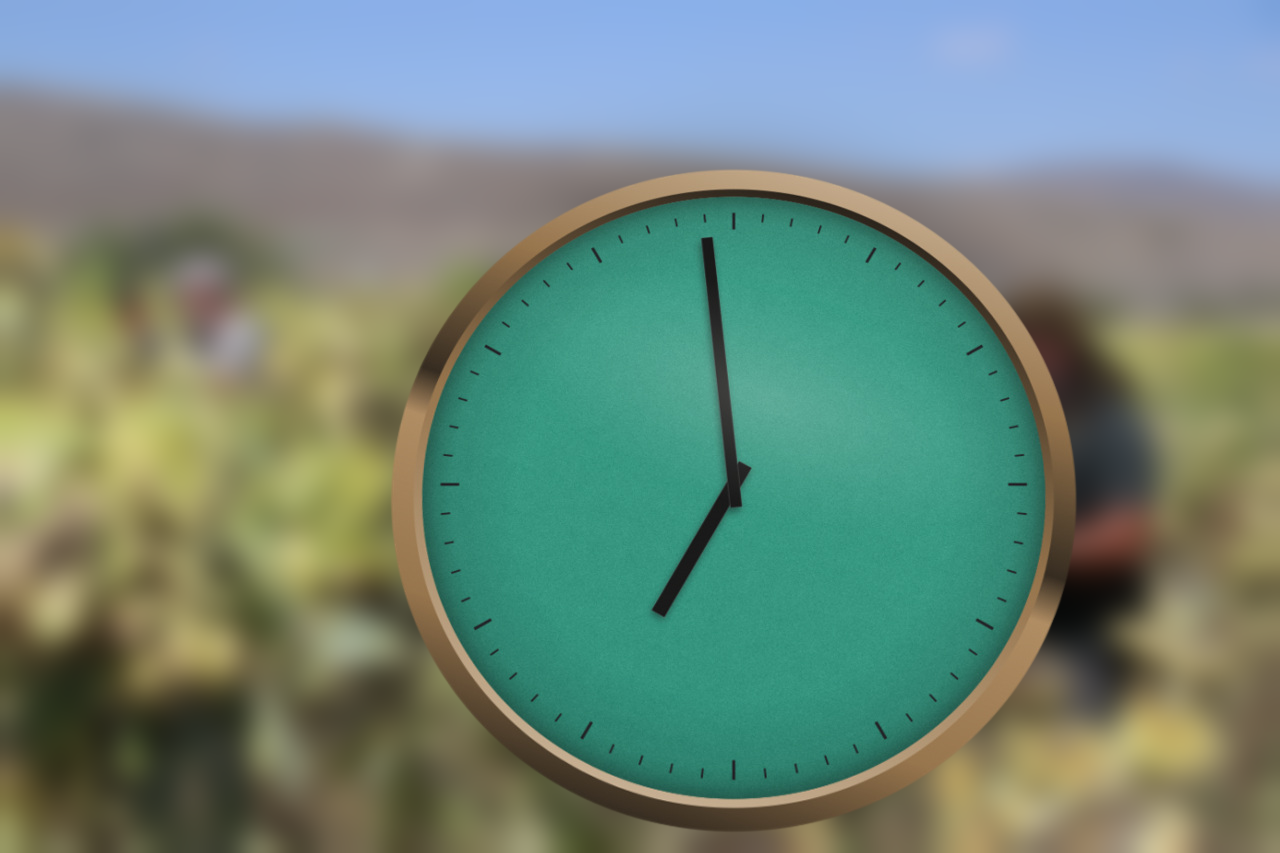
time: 6:59
